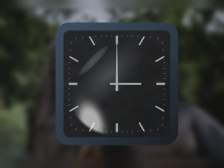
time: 3:00
